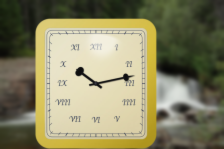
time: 10:13
